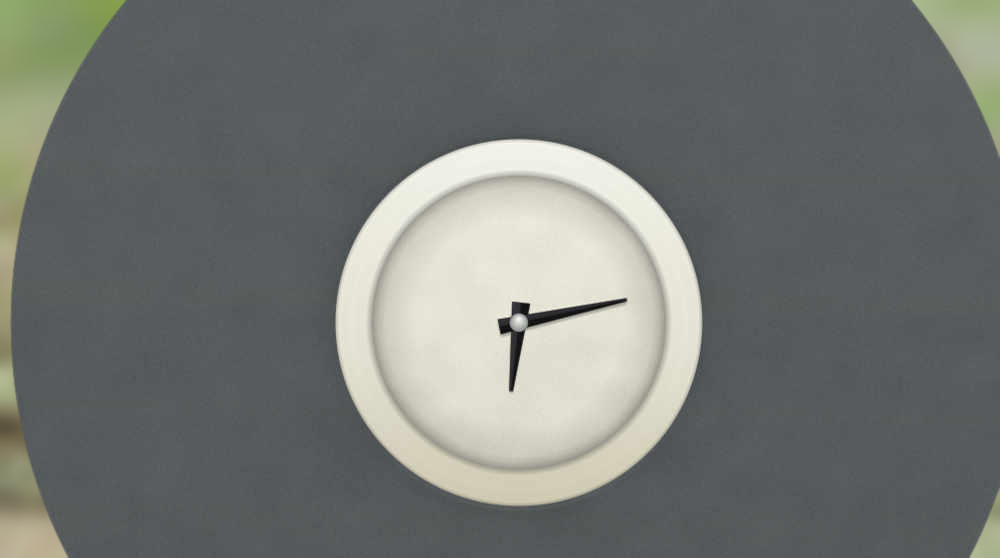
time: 6:13
